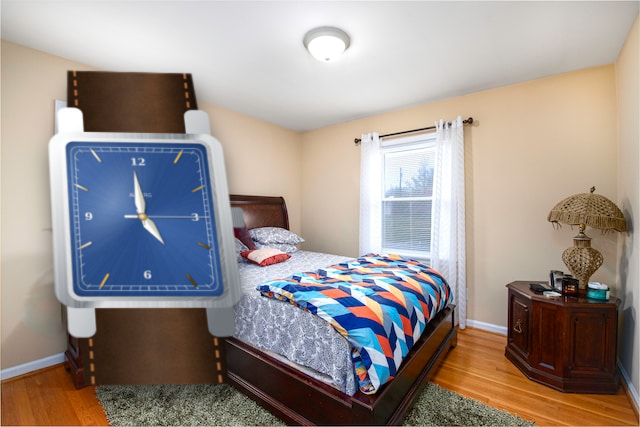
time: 4:59:15
